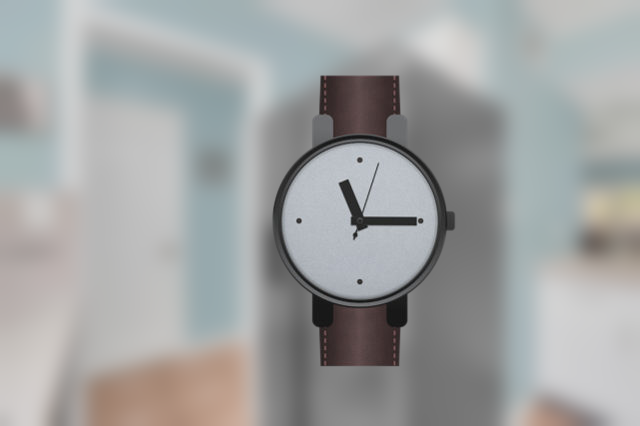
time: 11:15:03
